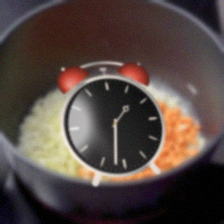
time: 1:32
